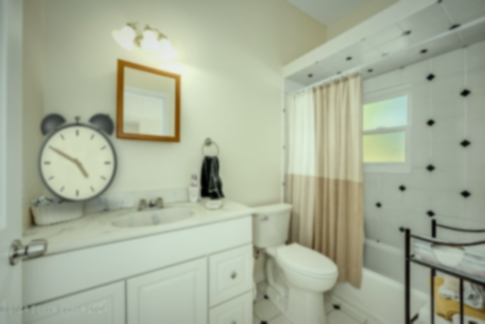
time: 4:50
